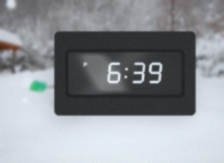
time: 6:39
